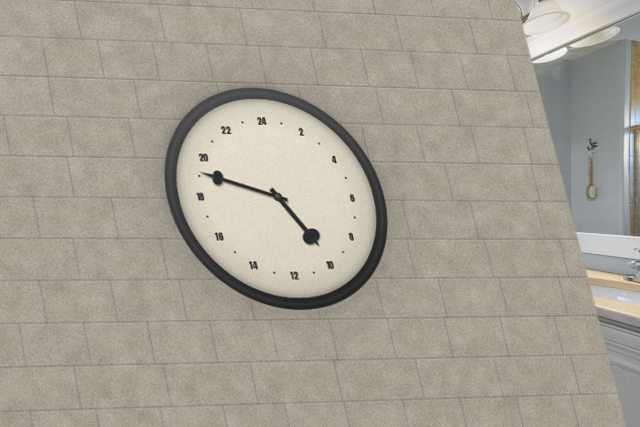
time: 9:48
